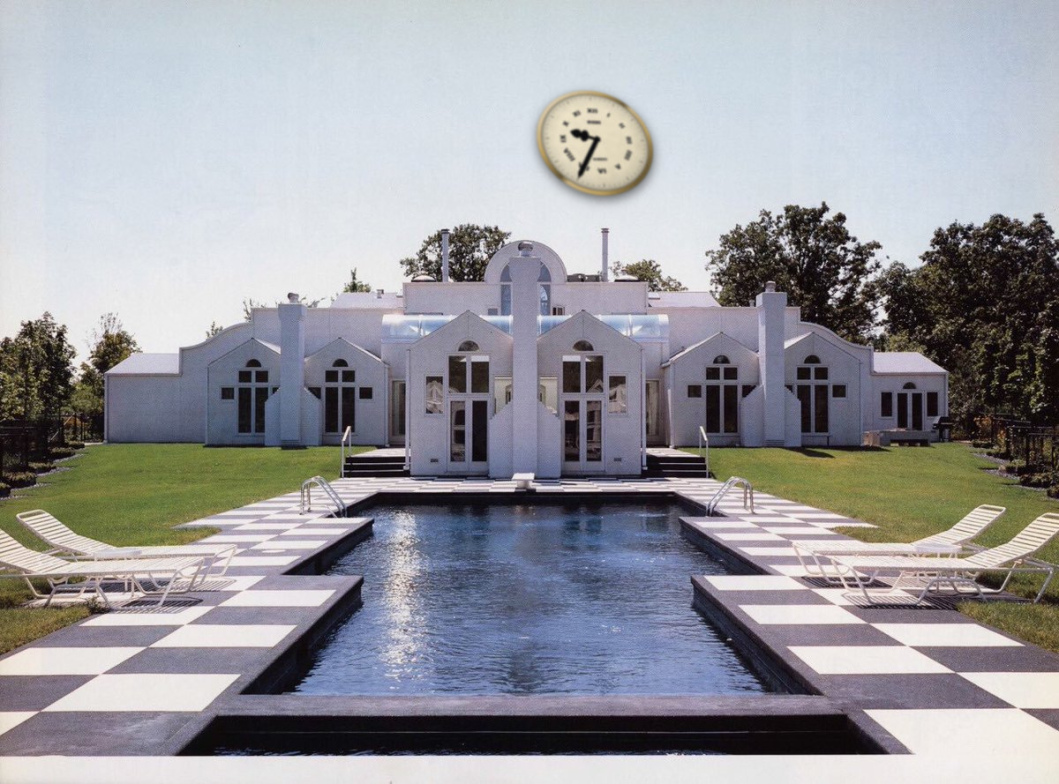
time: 9:35
